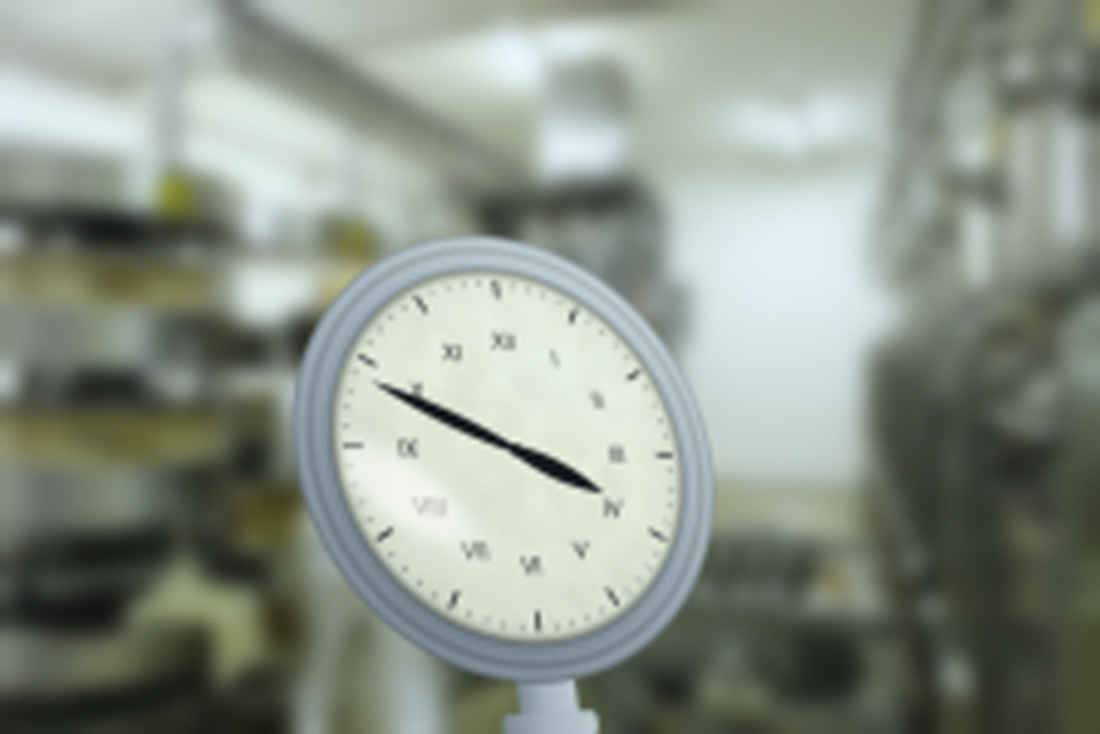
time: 3:49
